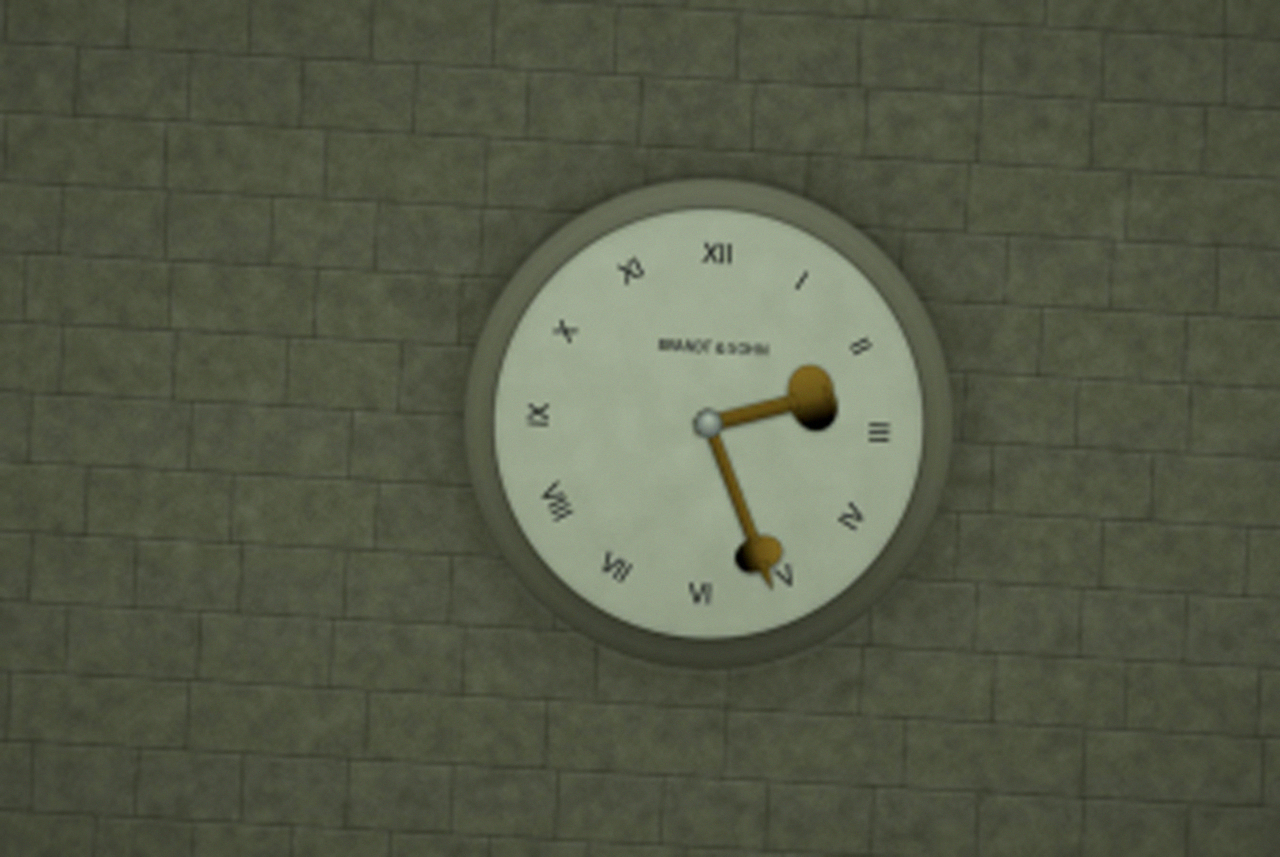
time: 2:26
